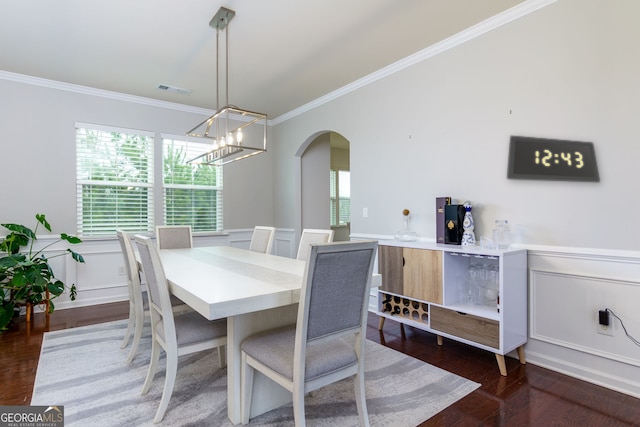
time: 12:43
